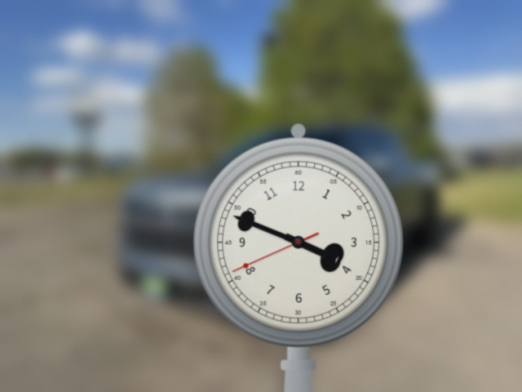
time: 3:48:41
